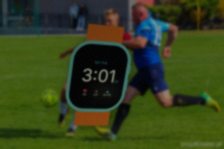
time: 3:01
